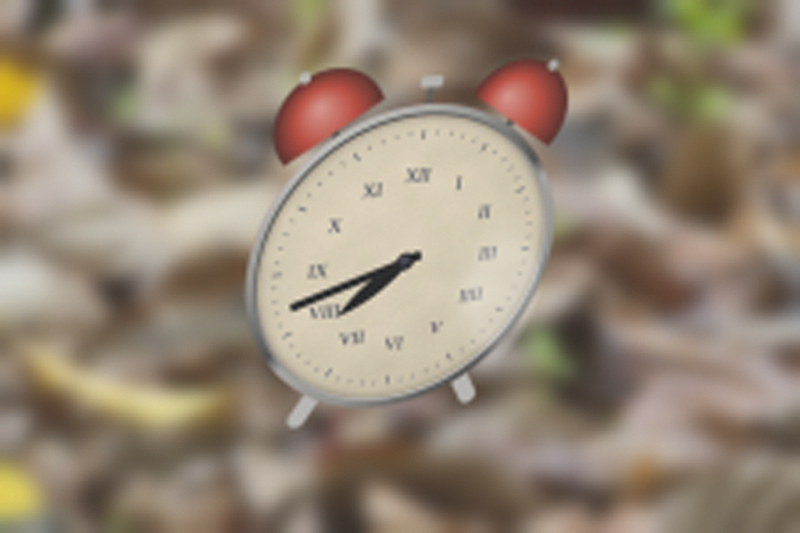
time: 7:42
